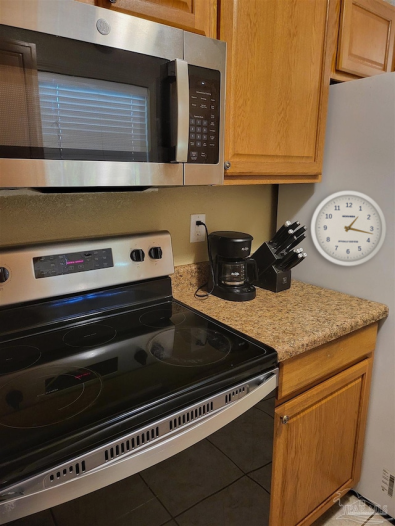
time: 1:17
